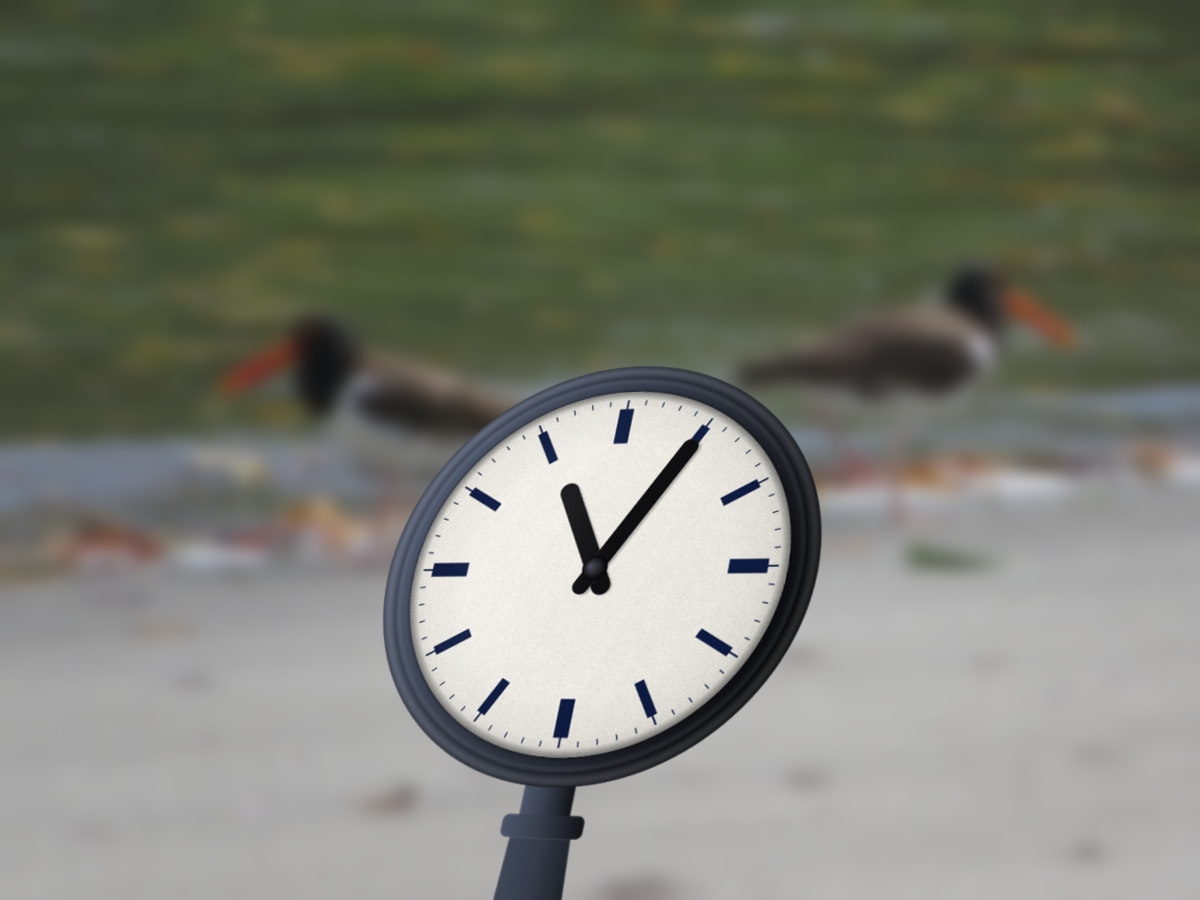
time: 11:05
